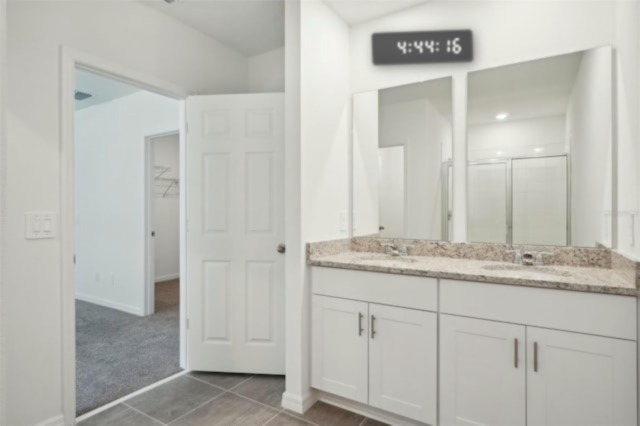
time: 4:44:16
